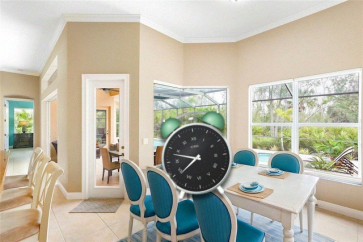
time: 7:48
